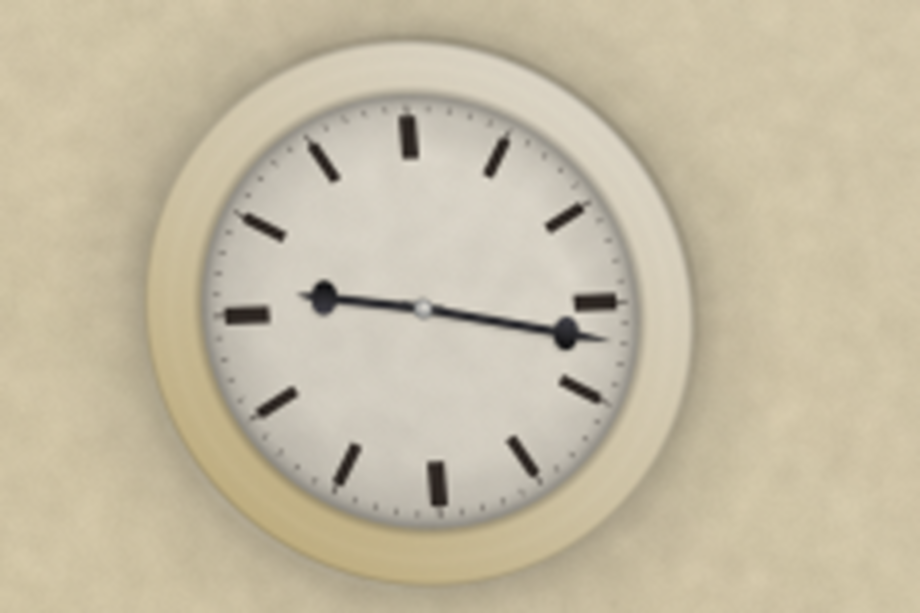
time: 9:17
